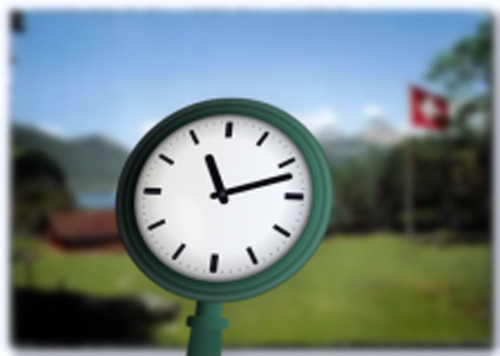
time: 11:12
